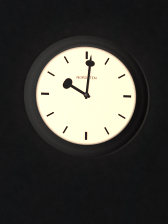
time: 10:01
